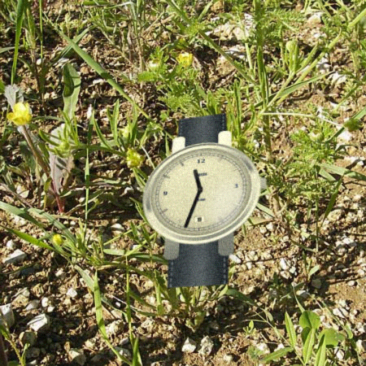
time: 11:33
